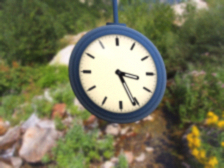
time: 3:26
